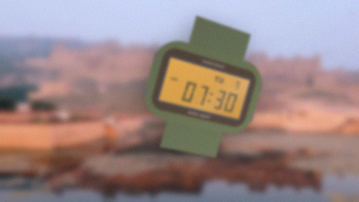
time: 7:30
